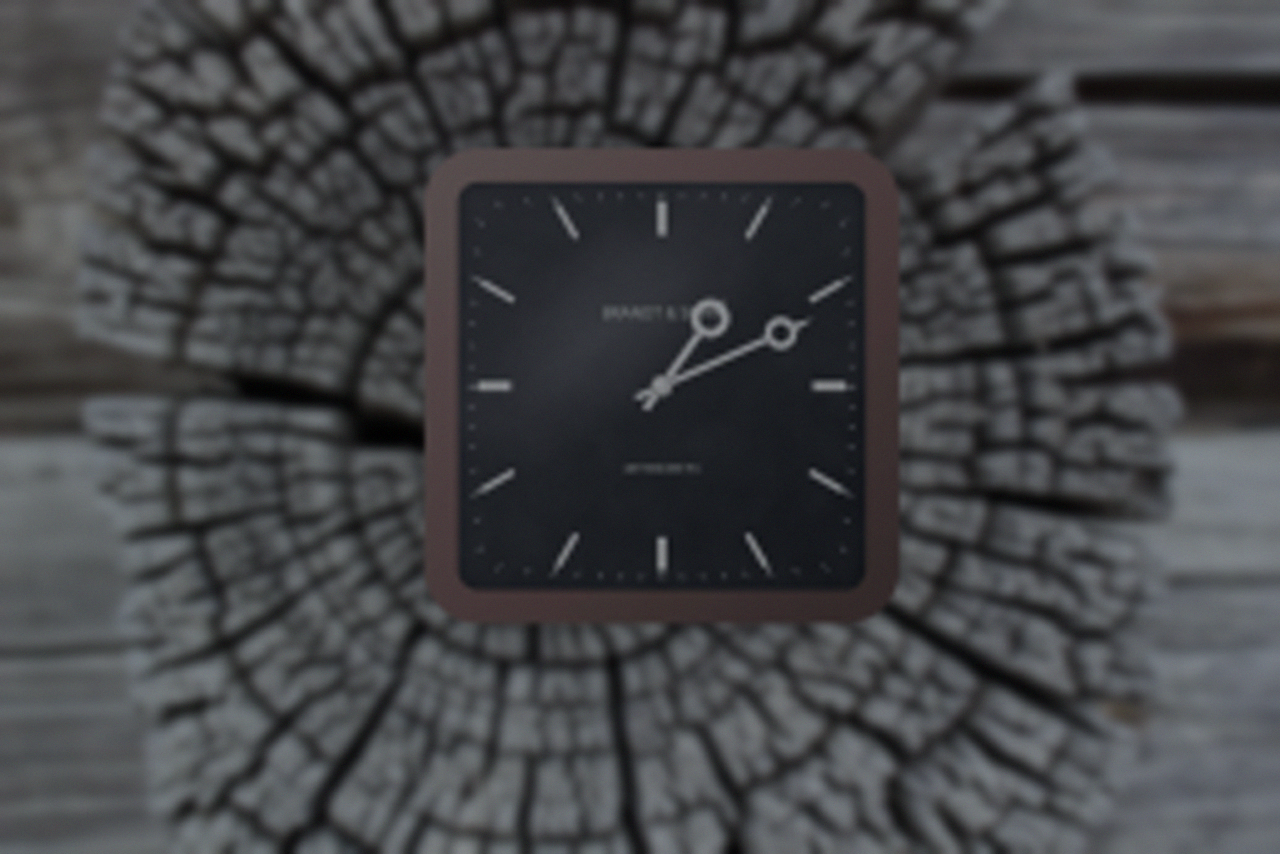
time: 1:11
